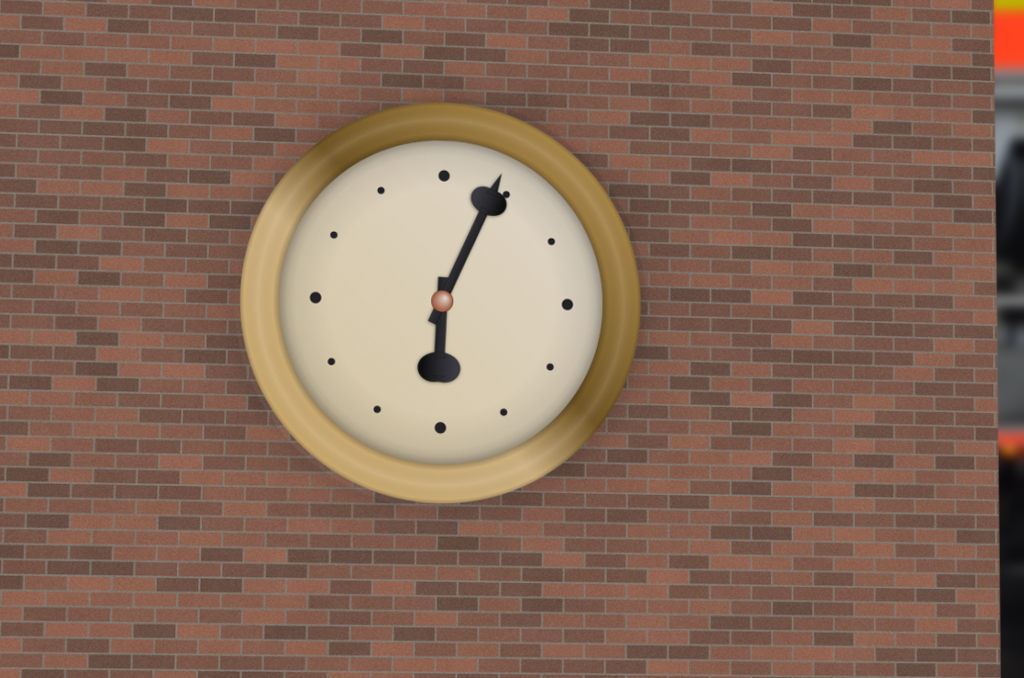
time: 6:04
